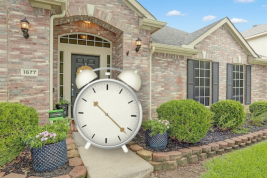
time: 10:22
